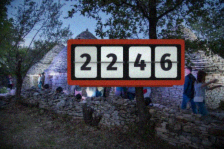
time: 22:46
